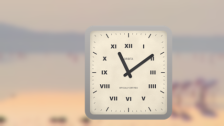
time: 11:09
